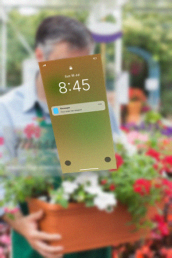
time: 8:45
